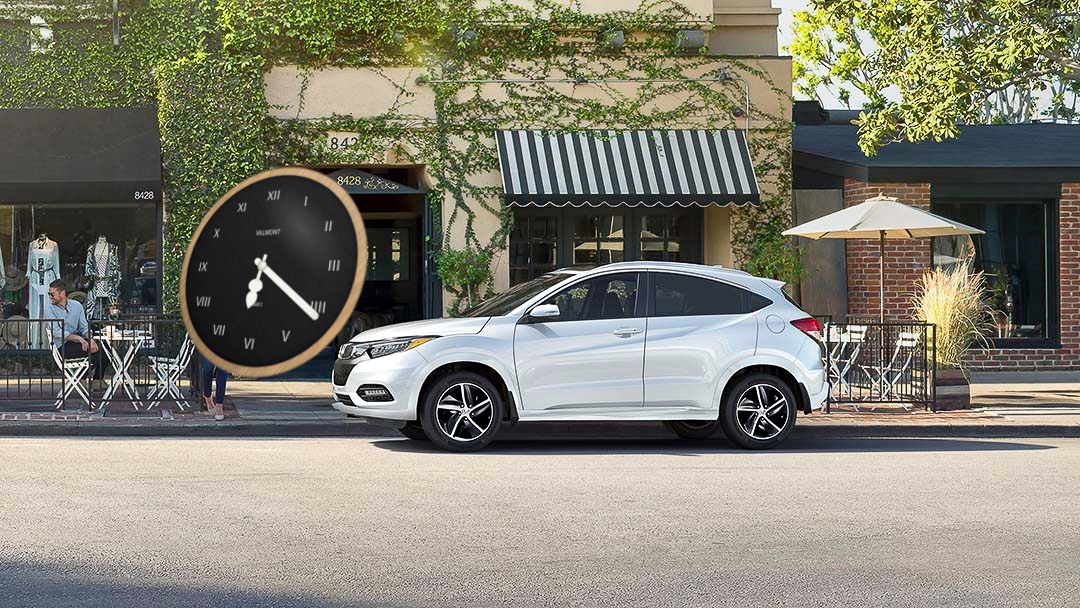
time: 6:21
